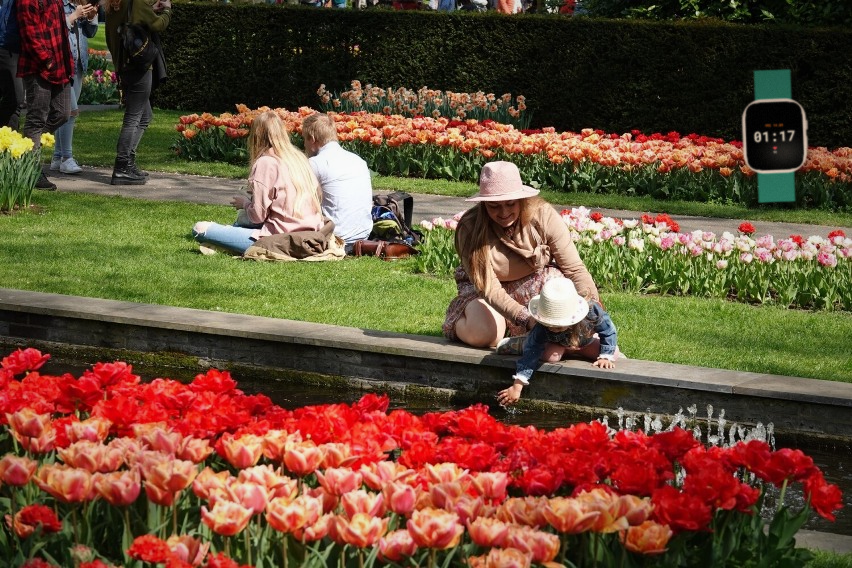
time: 1:17
